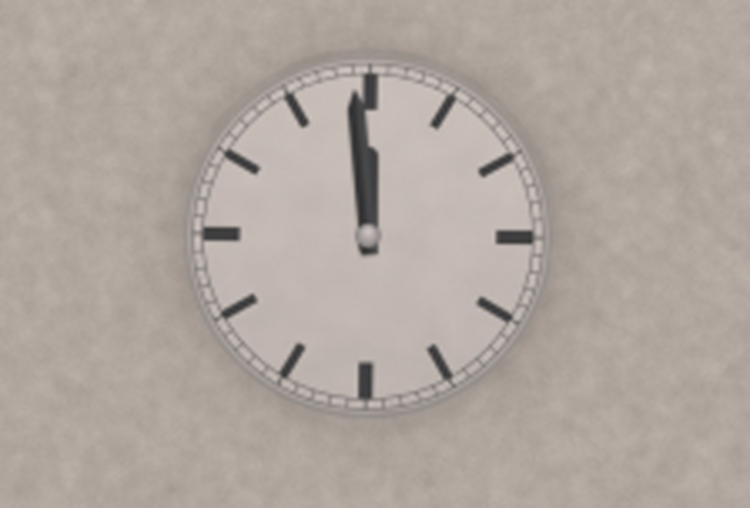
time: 11:59
